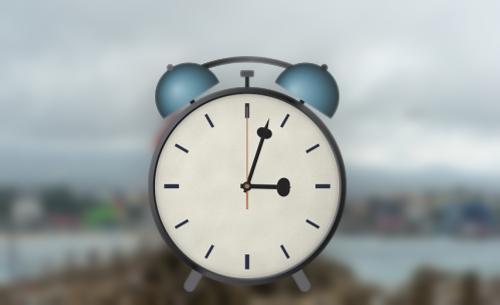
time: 3:03:00
